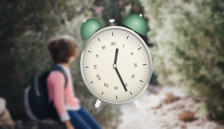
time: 12:26
